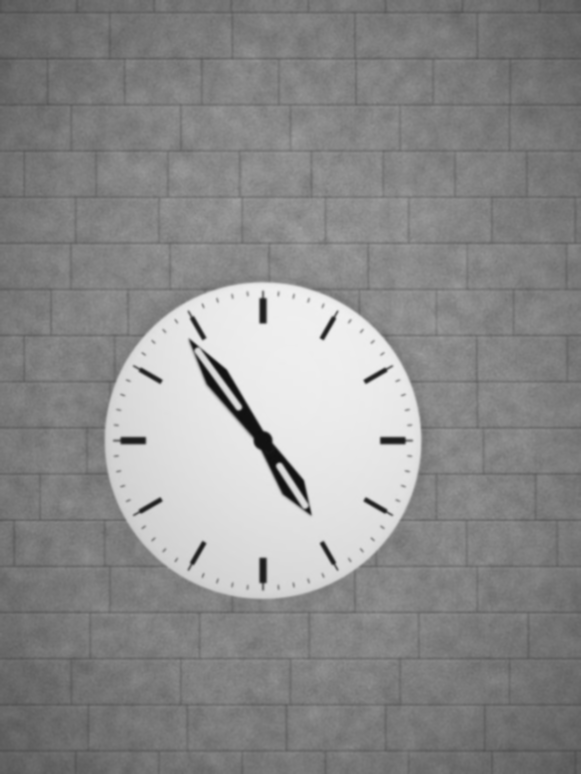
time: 4:54
